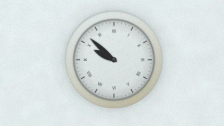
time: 9:52
